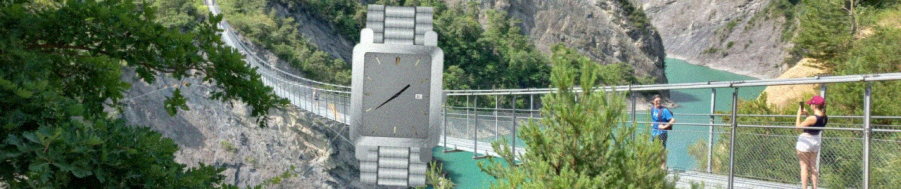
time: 1:39
